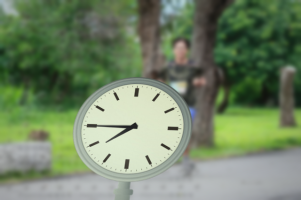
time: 7:45
